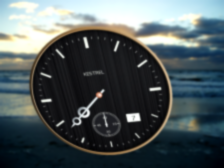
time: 7:38
